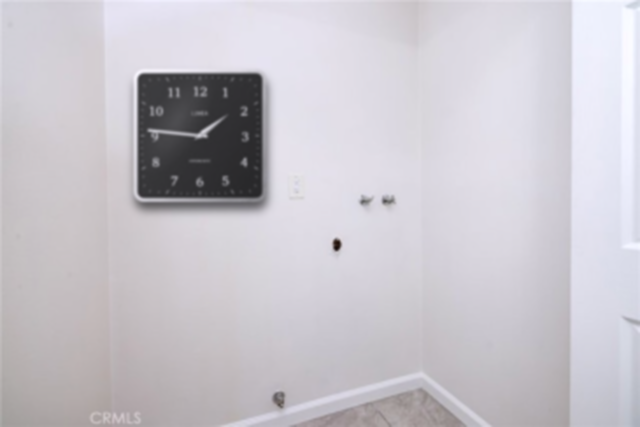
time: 1:46
